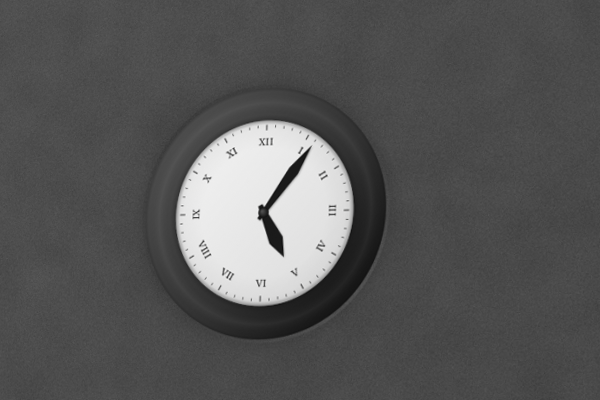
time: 5:06
